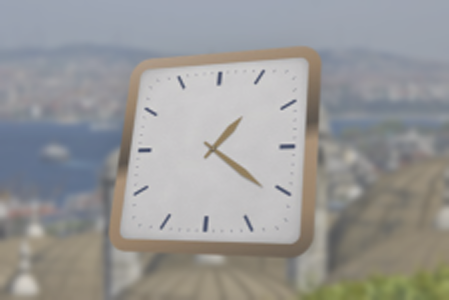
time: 1:21
